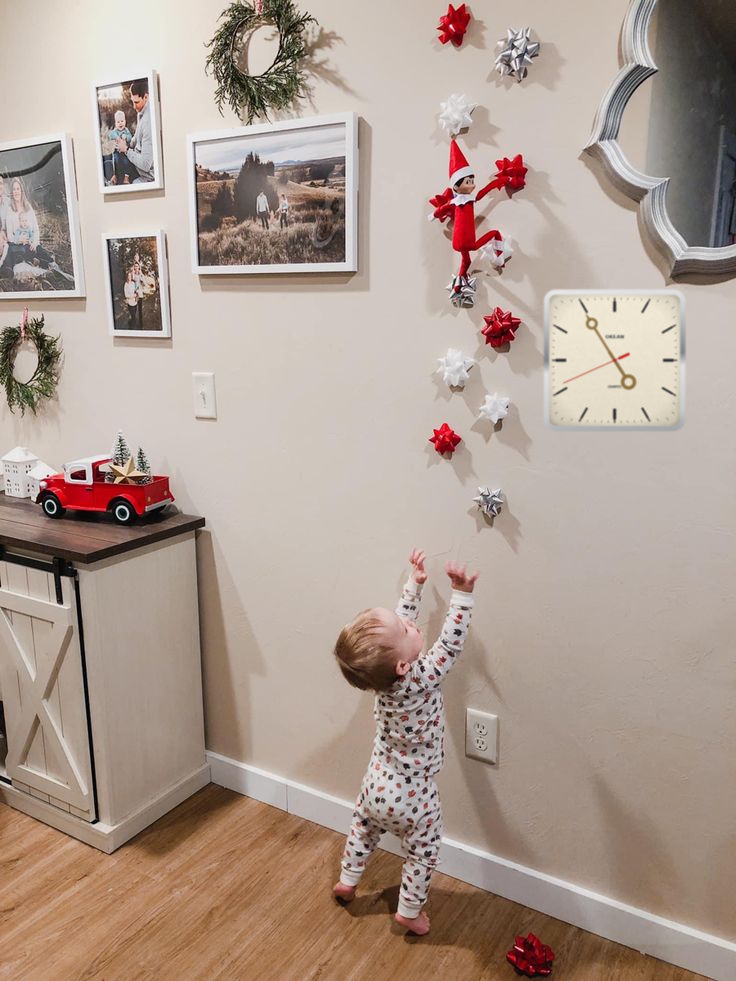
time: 4:54:41
